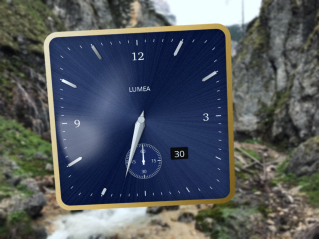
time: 6:33
